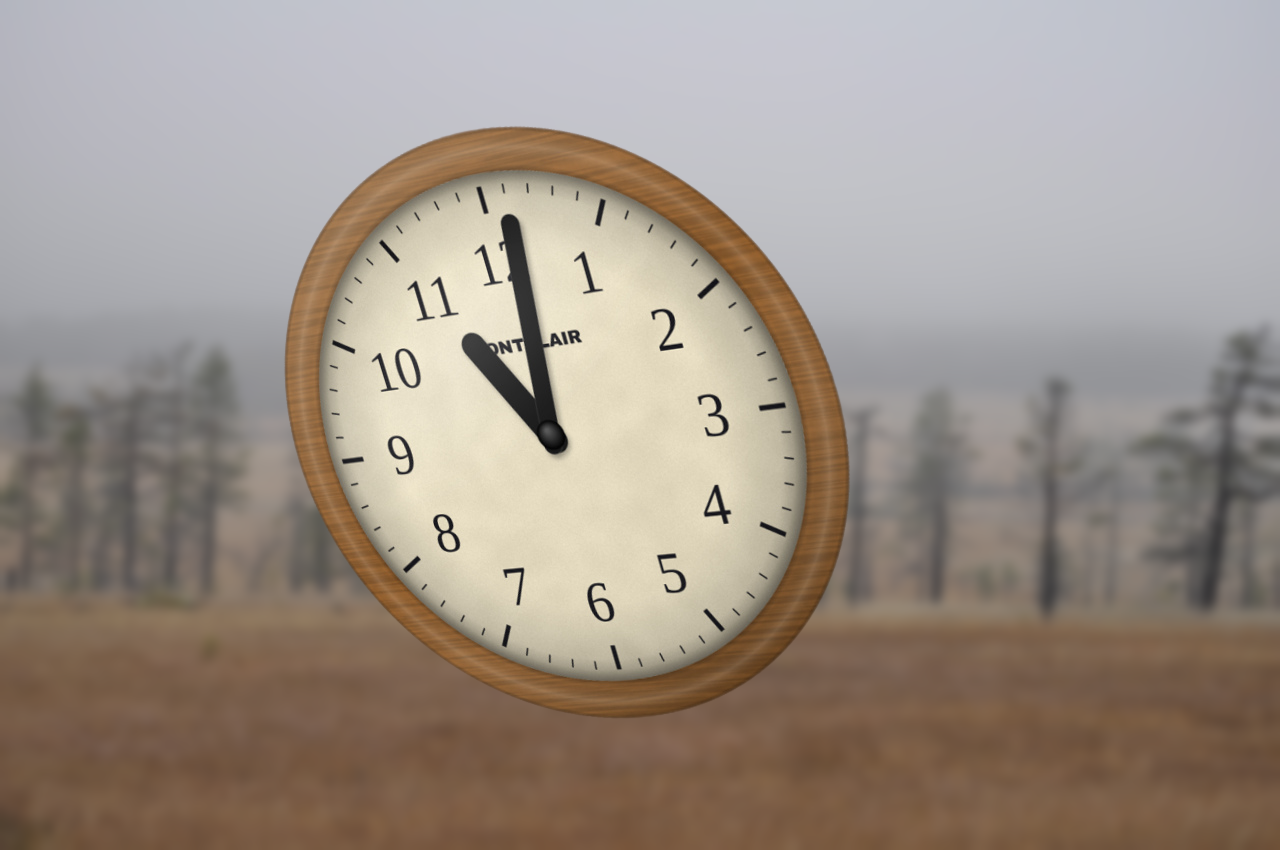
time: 11:01
